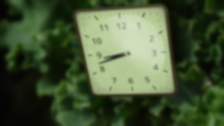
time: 8:42
